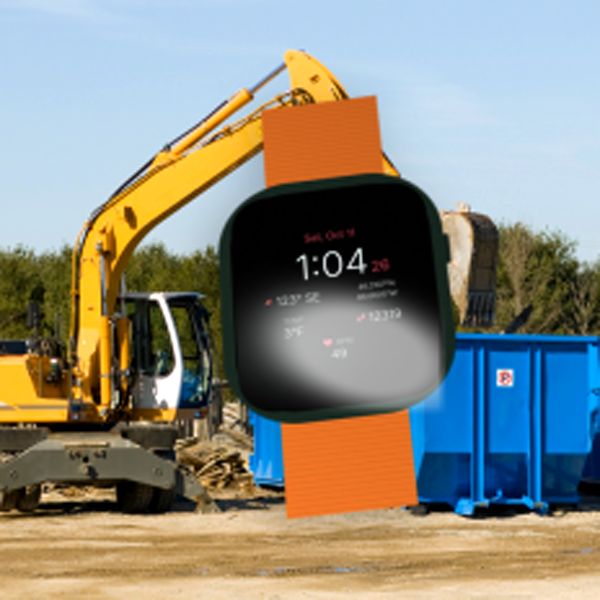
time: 1:04
